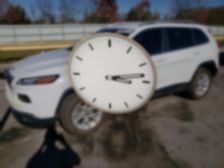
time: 3:13
